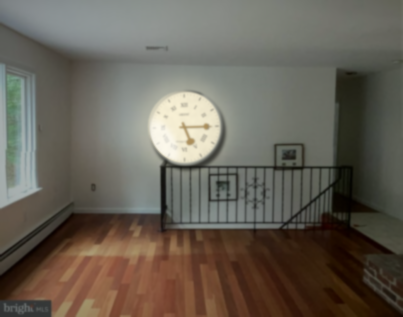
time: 5:15
